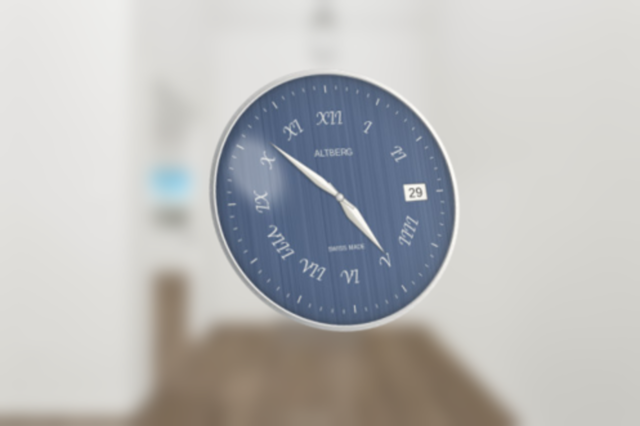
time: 4:52
